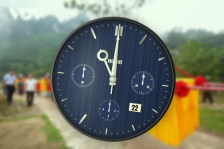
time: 11:00
